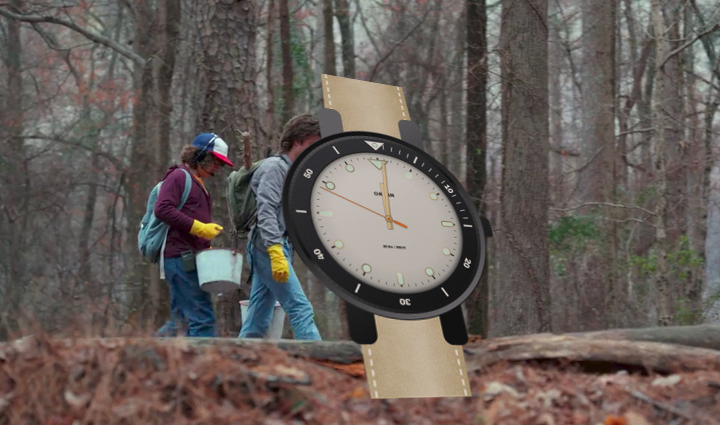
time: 12:00:49
